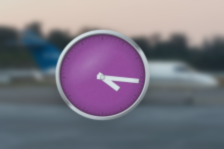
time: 4:16
